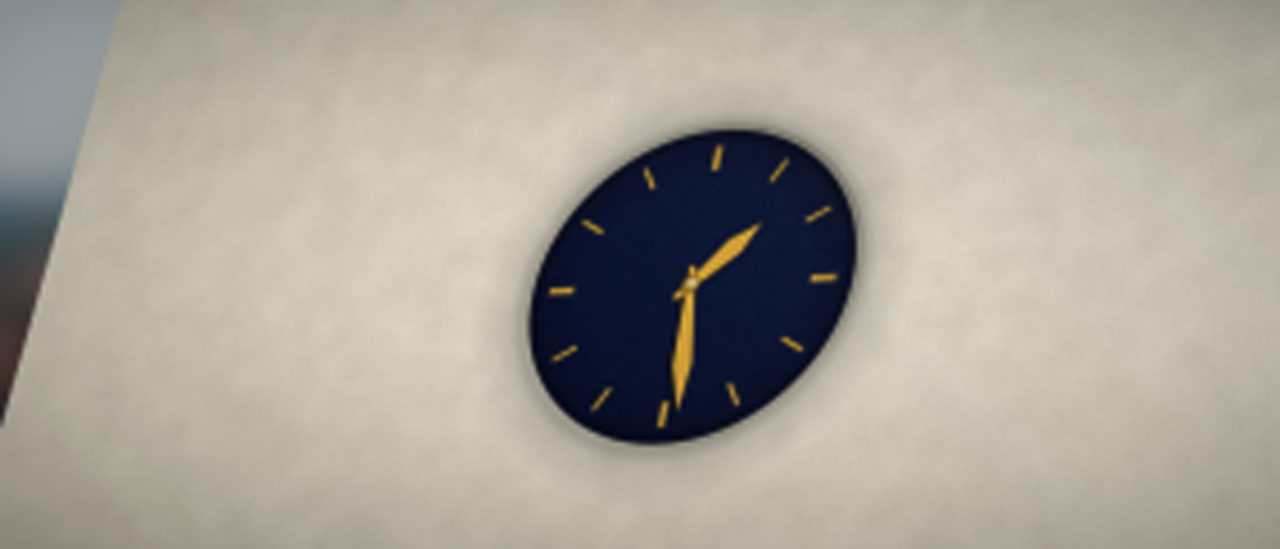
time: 1:29
